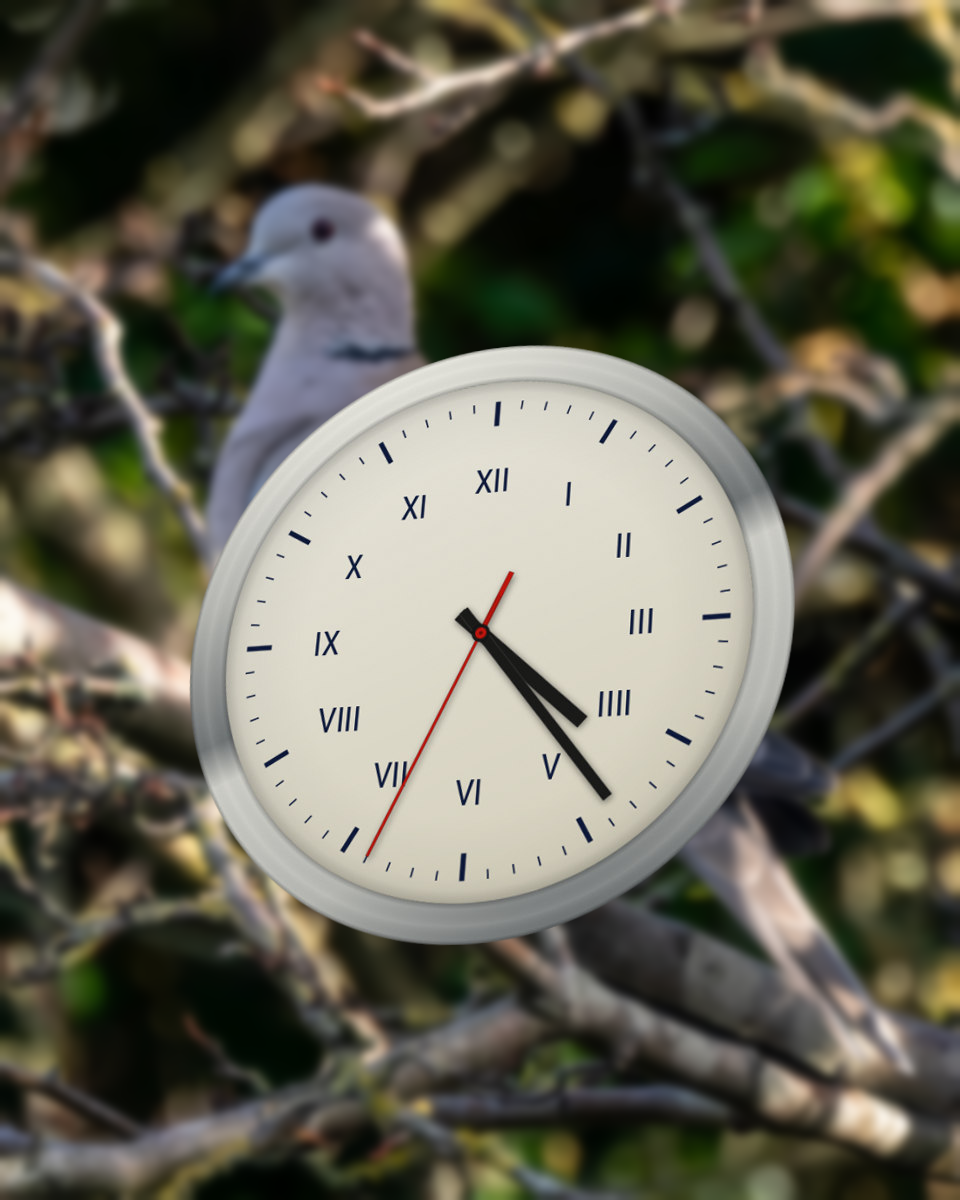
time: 4:23:34
